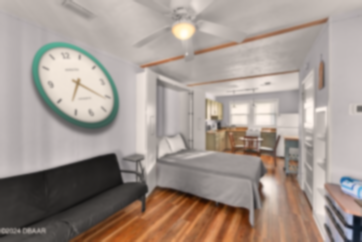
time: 7:21
